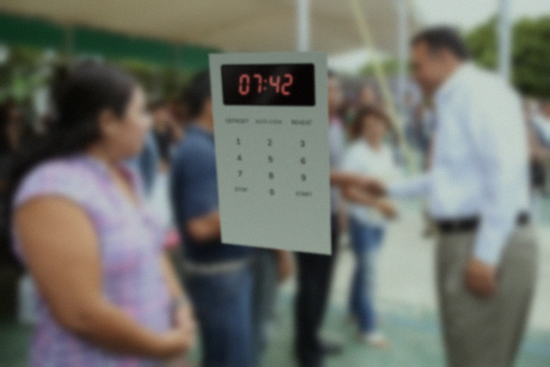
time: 7:42
